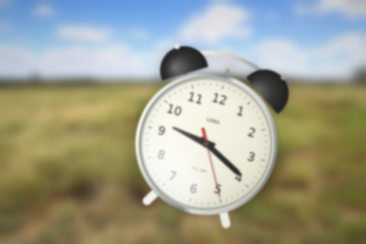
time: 9:19:25
